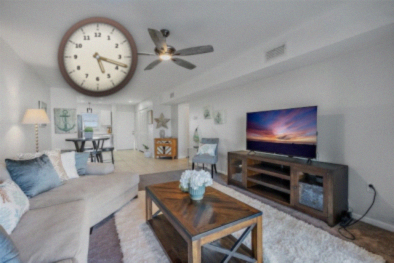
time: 5:18
